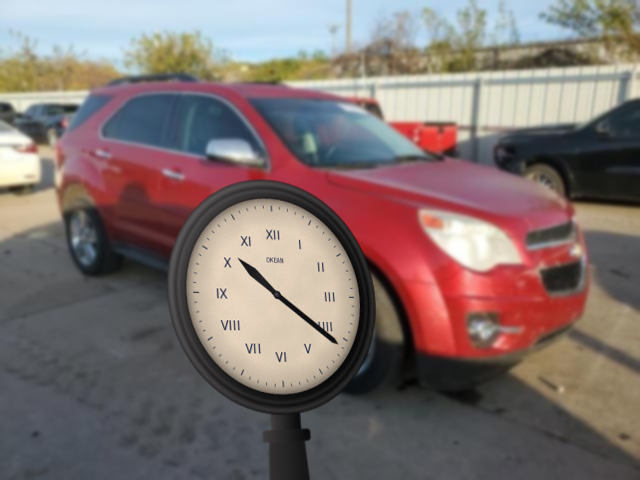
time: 10:21
